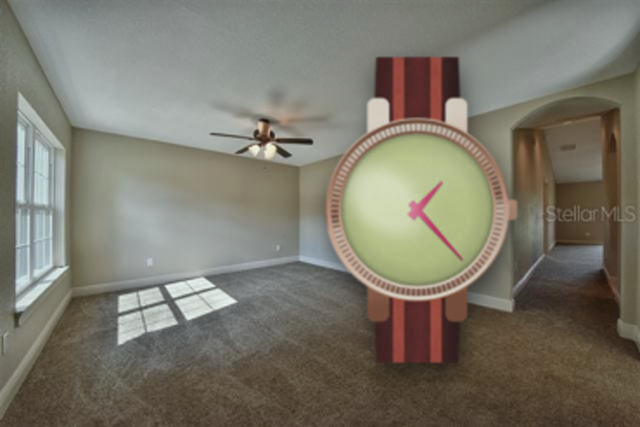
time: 1:23
